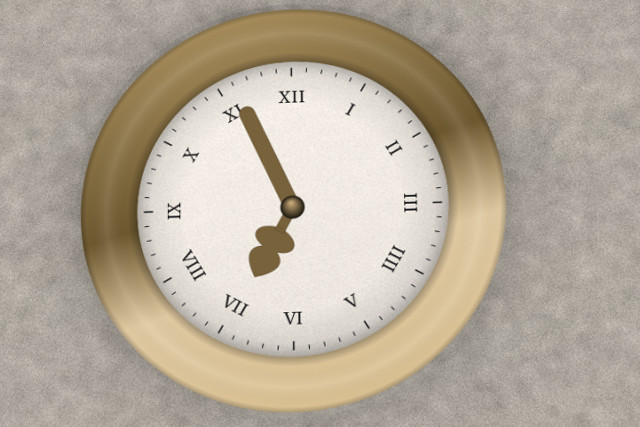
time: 6:56
